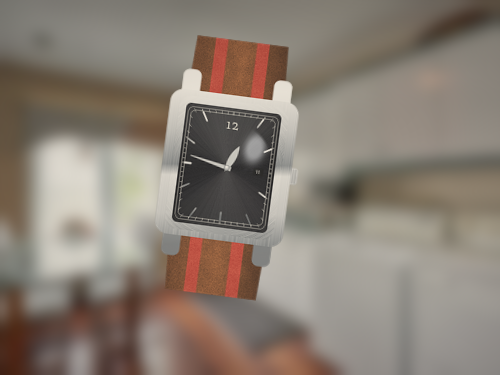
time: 12:47
